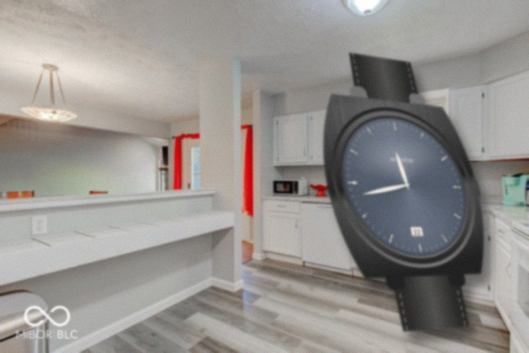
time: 11:43
